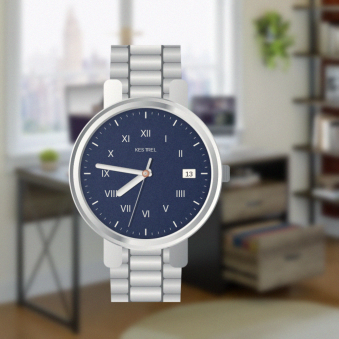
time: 7:46:33
